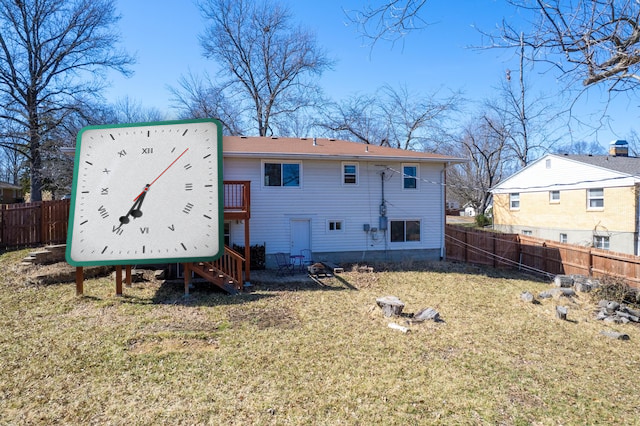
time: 6:35:07
